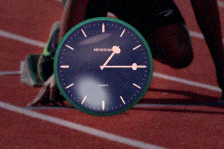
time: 1:15
